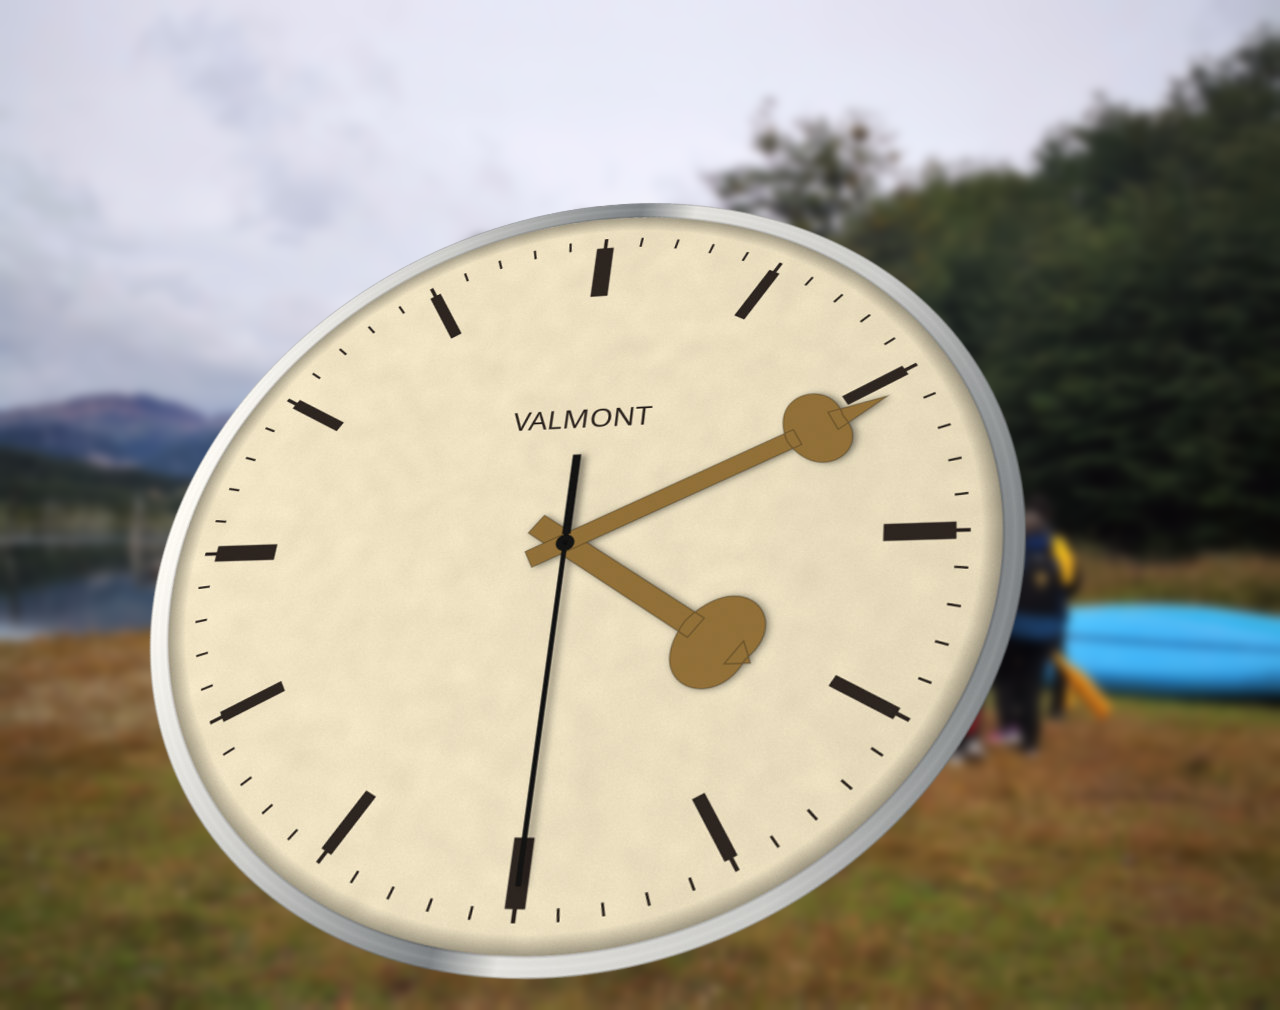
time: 4:10:30
